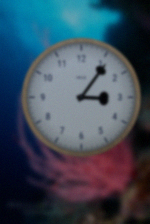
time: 3:06
